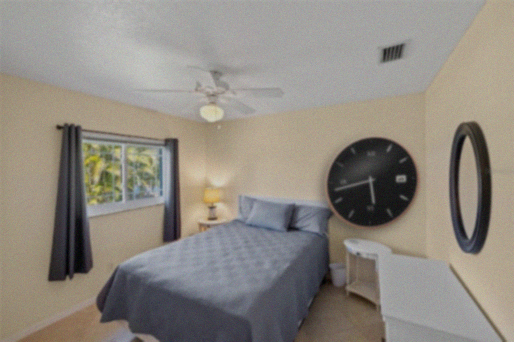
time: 5:43
